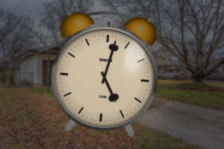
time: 5:02
